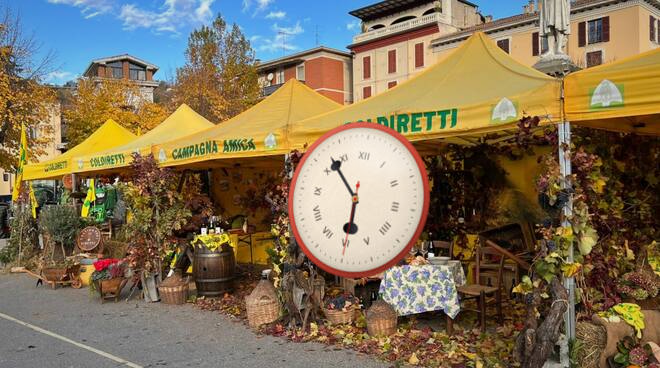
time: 5:52:30
